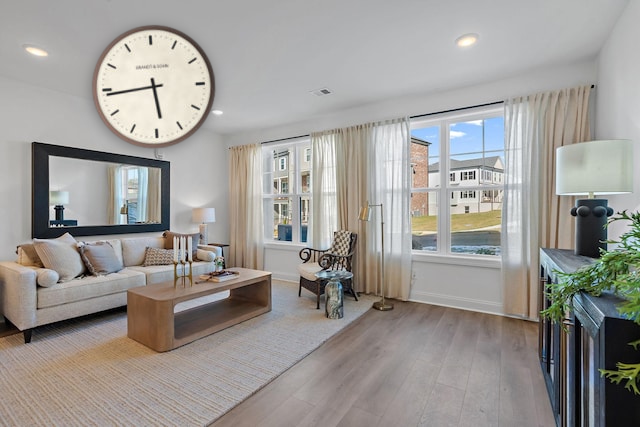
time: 5:44
